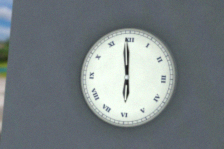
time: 5:59
